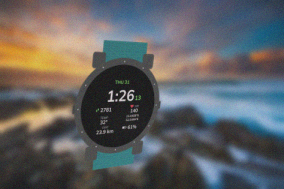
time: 1:26
